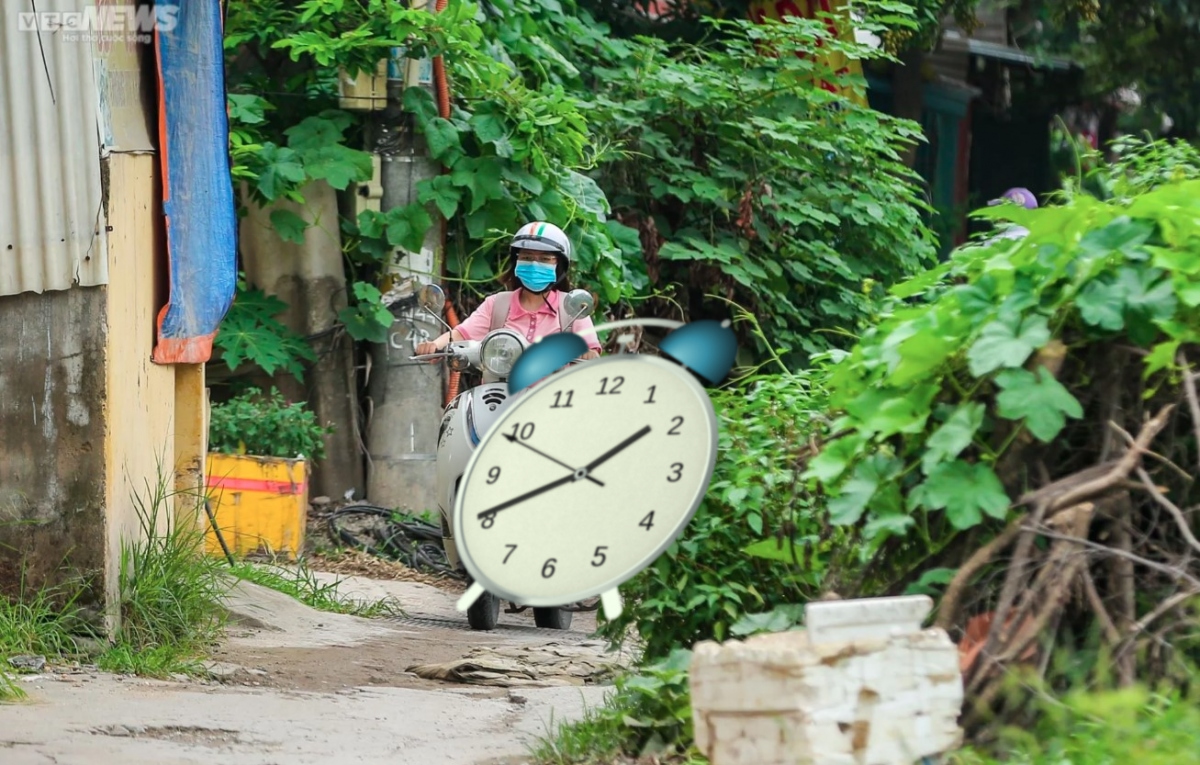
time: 1:40:49
